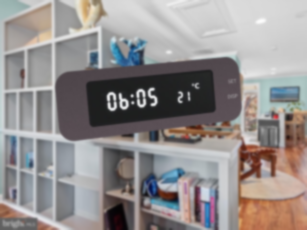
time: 6:05
